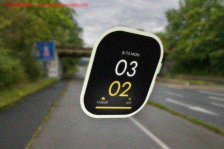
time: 3:02
